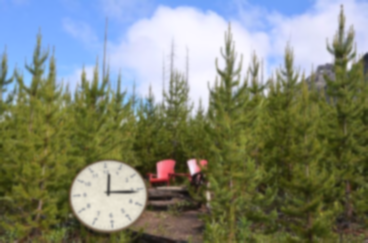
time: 12:16
